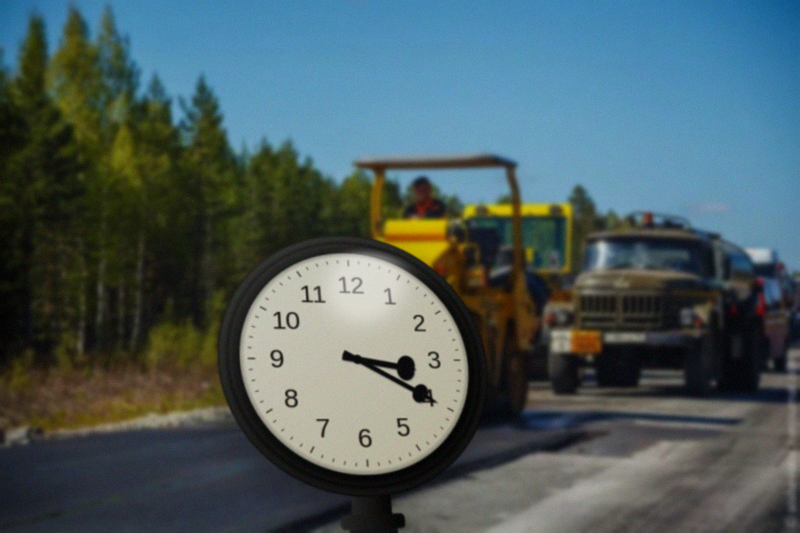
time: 3:20
